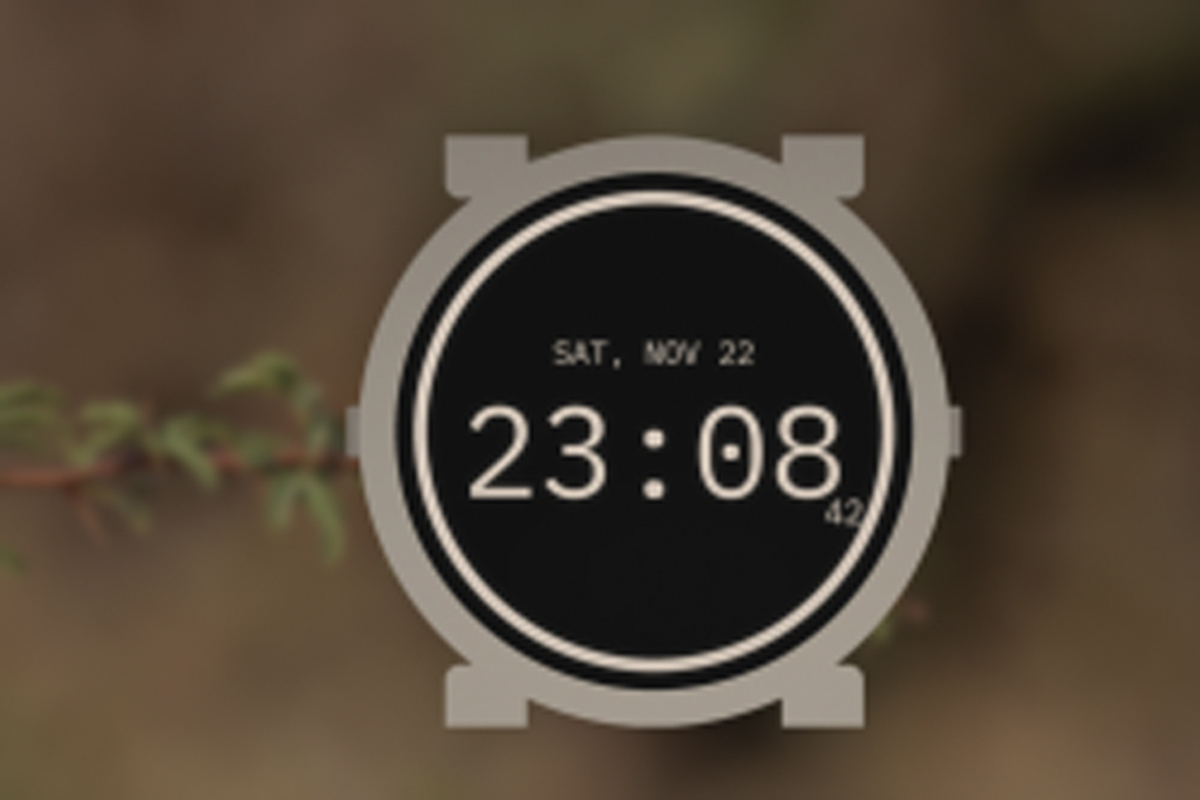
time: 23:08
